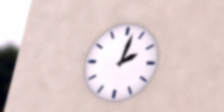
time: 2:02
